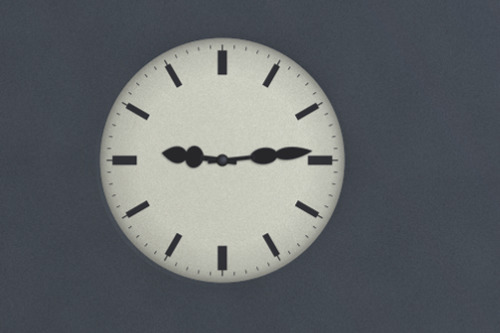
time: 9:14
